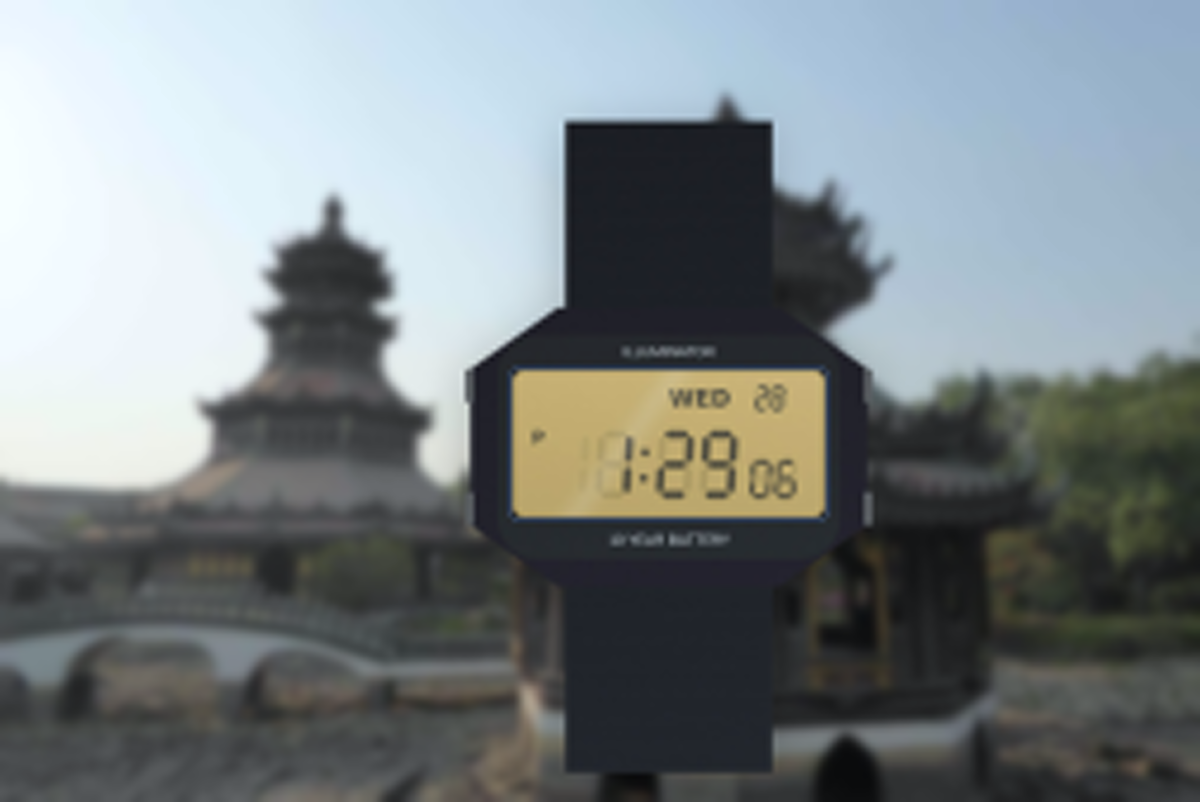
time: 1:29:06
